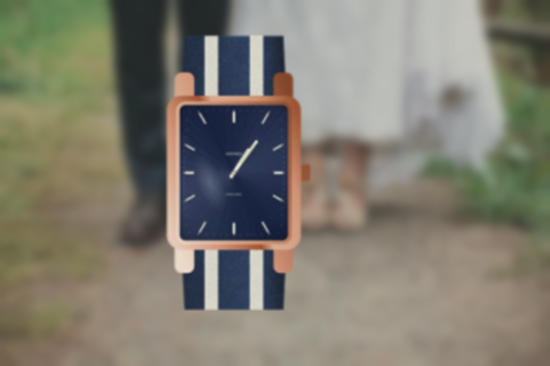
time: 1:06
